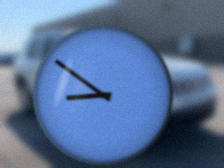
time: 8:51
